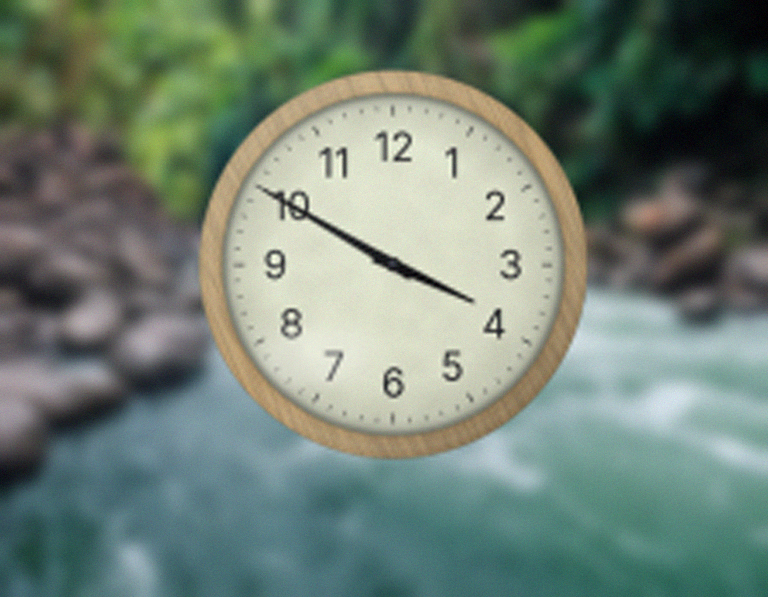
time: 3:50
